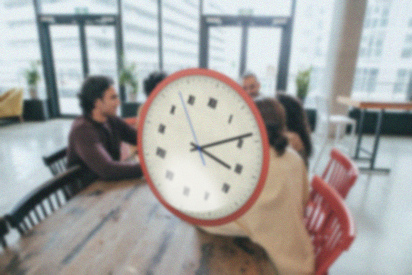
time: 3:08:53
